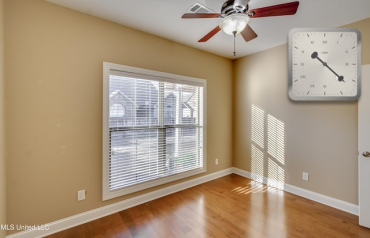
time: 10:22
